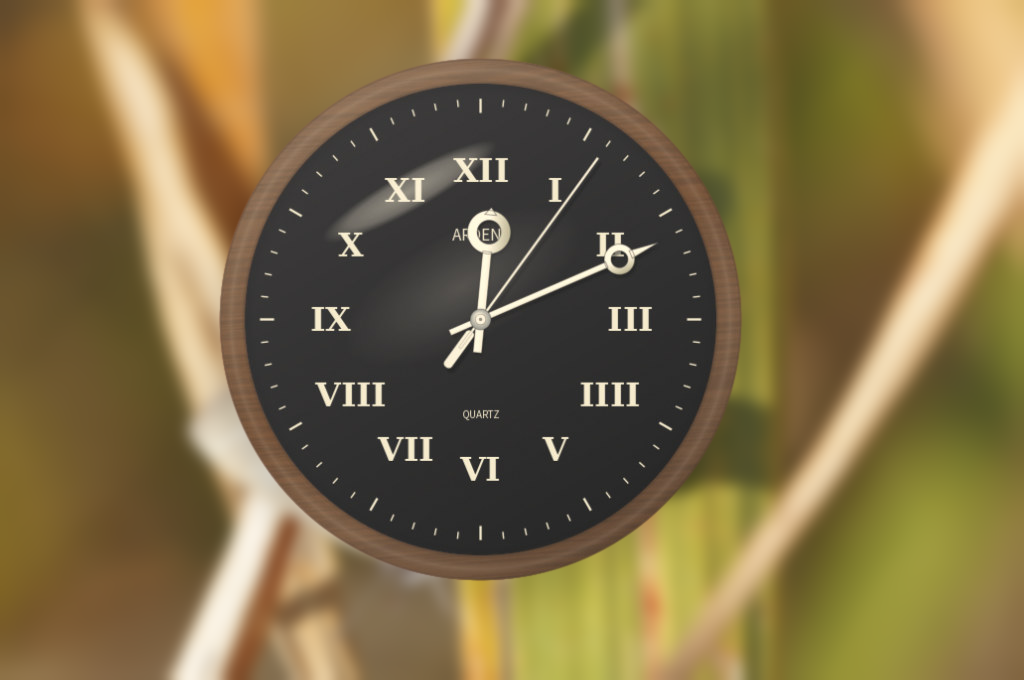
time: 12:11:06
